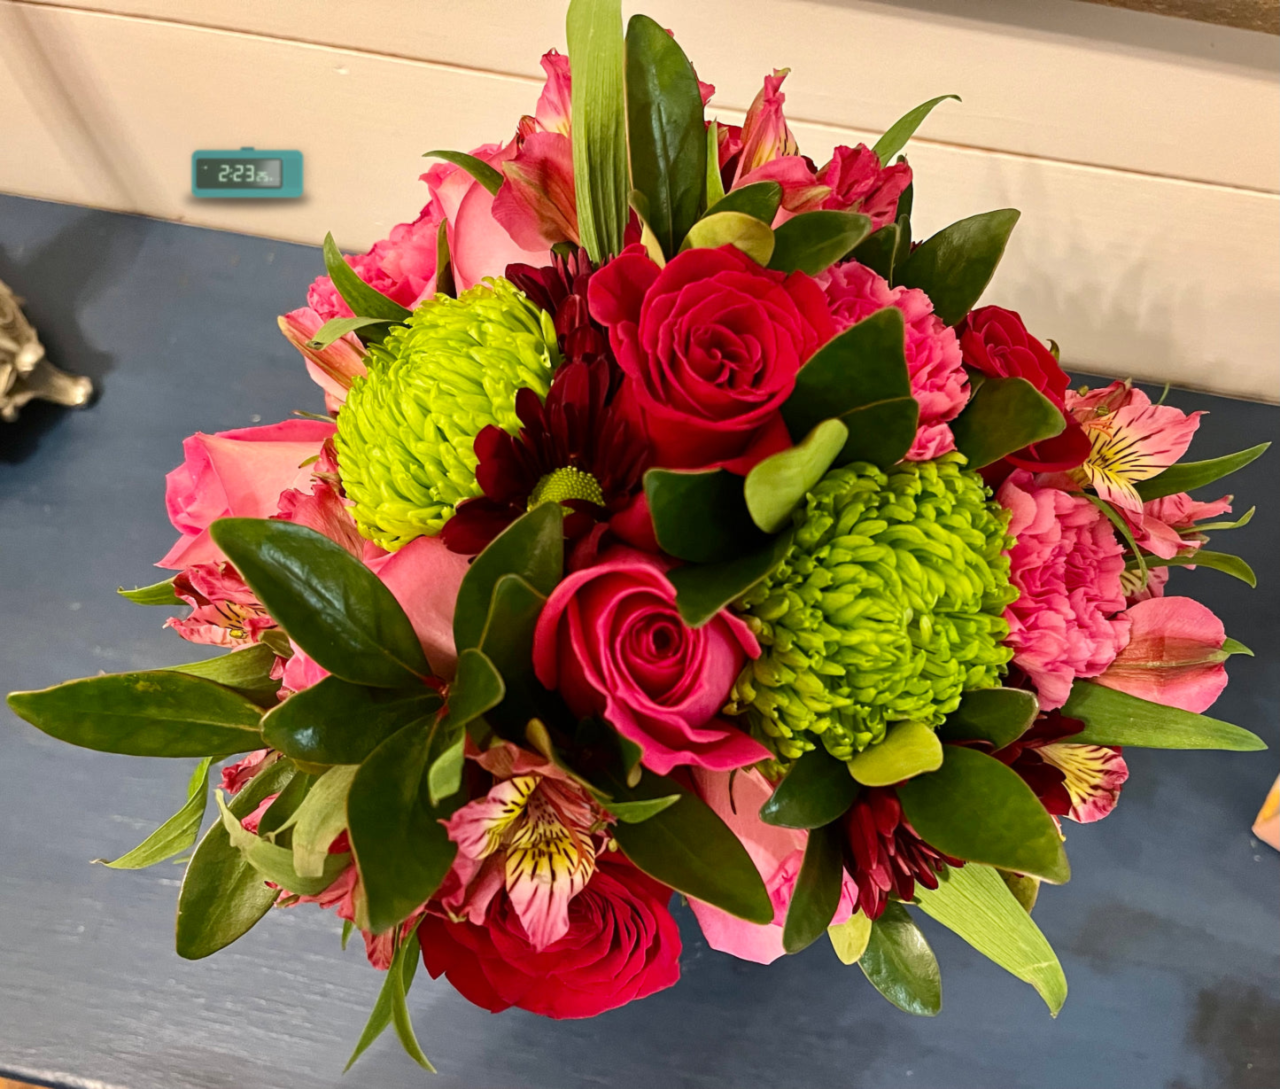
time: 2:23
